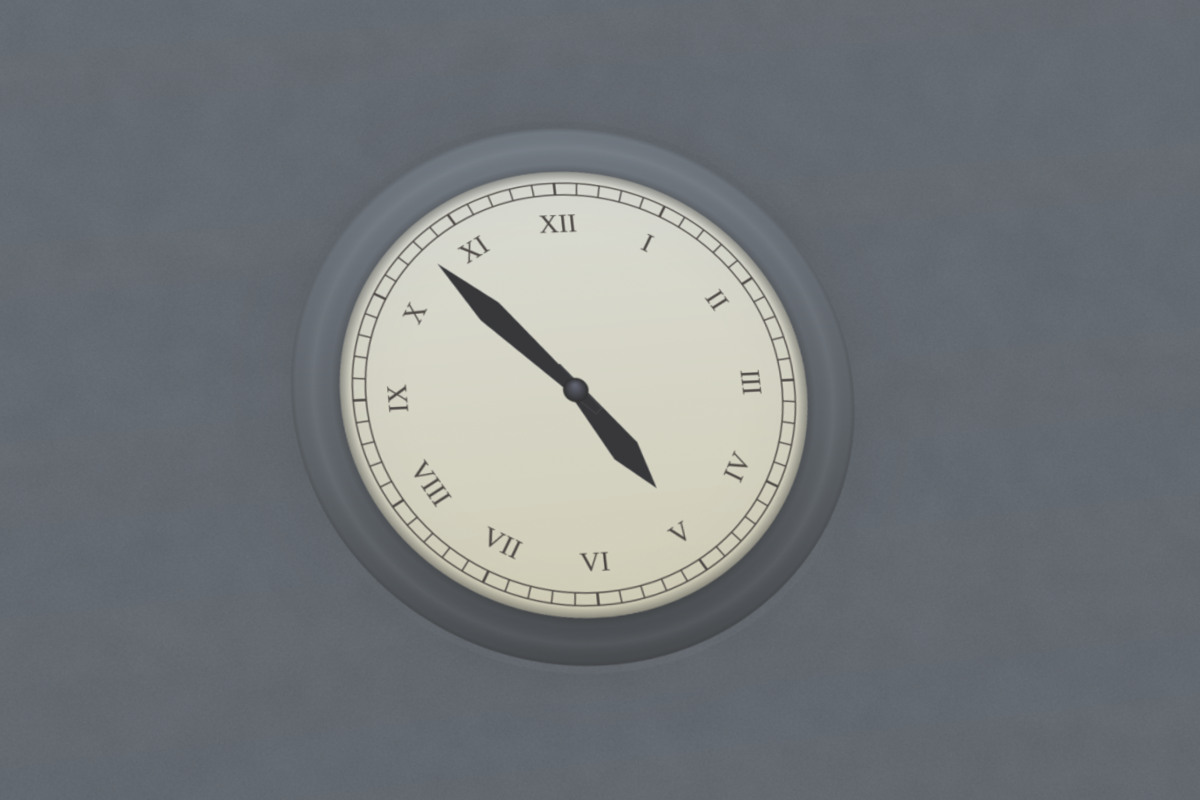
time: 4:53
